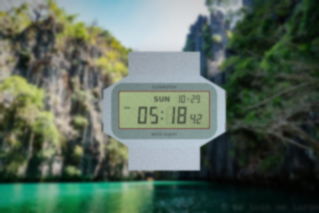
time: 5:18
